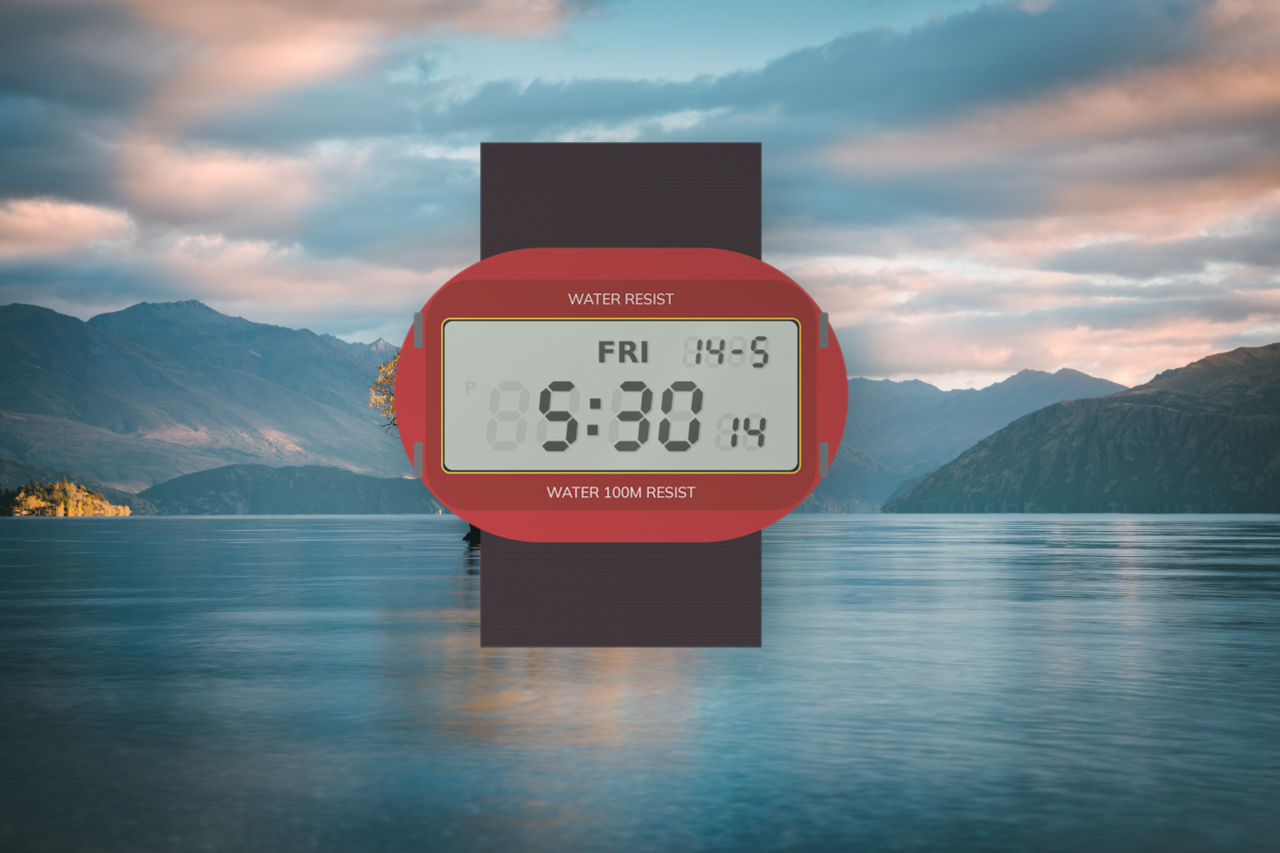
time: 5:30:14
